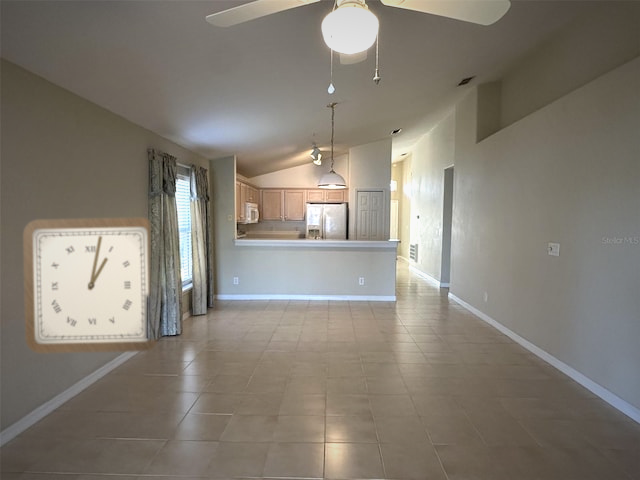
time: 1:02
